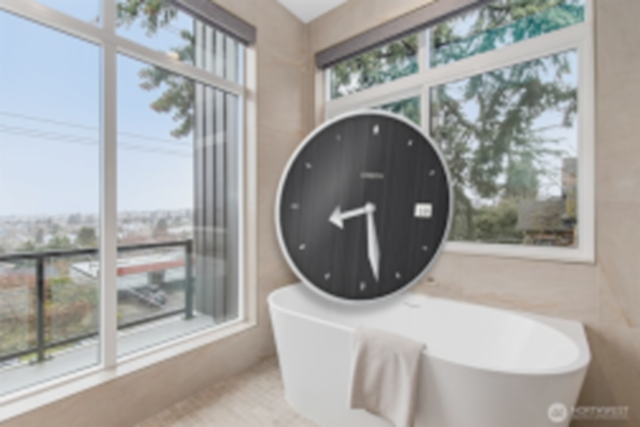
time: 8:28
